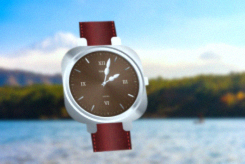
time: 2:03
